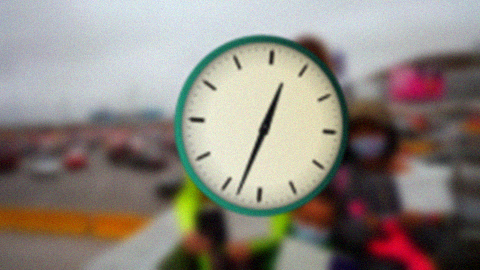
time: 12:33
